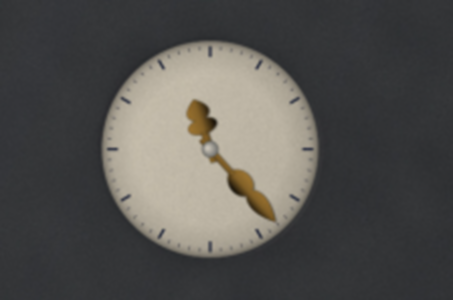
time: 11:23
